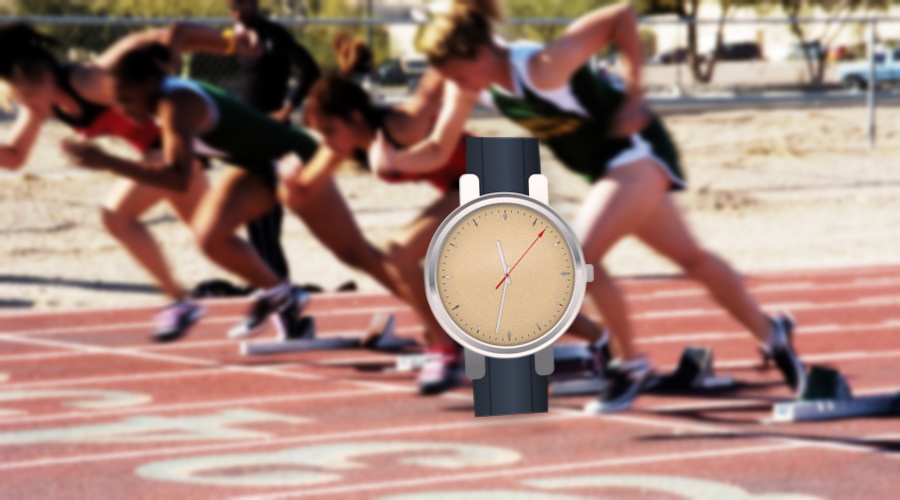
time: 11:32:07
